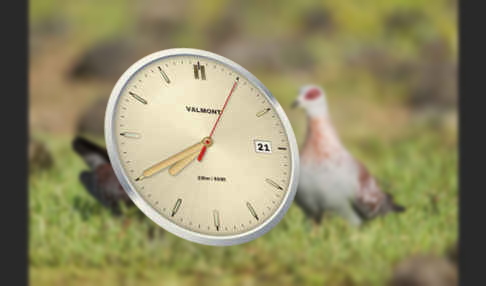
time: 7:40:05
